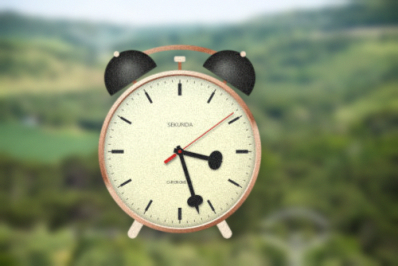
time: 3:27:09
